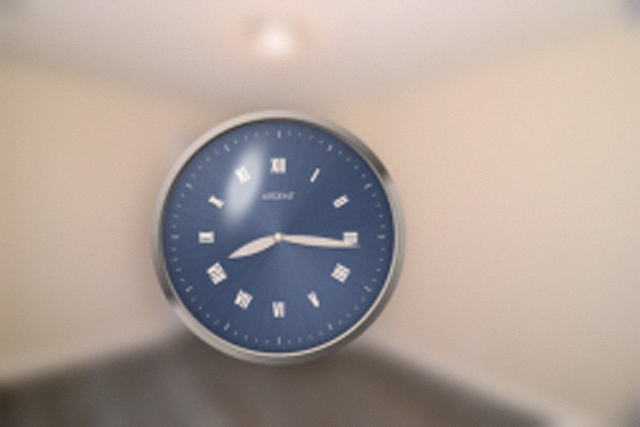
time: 8:16
